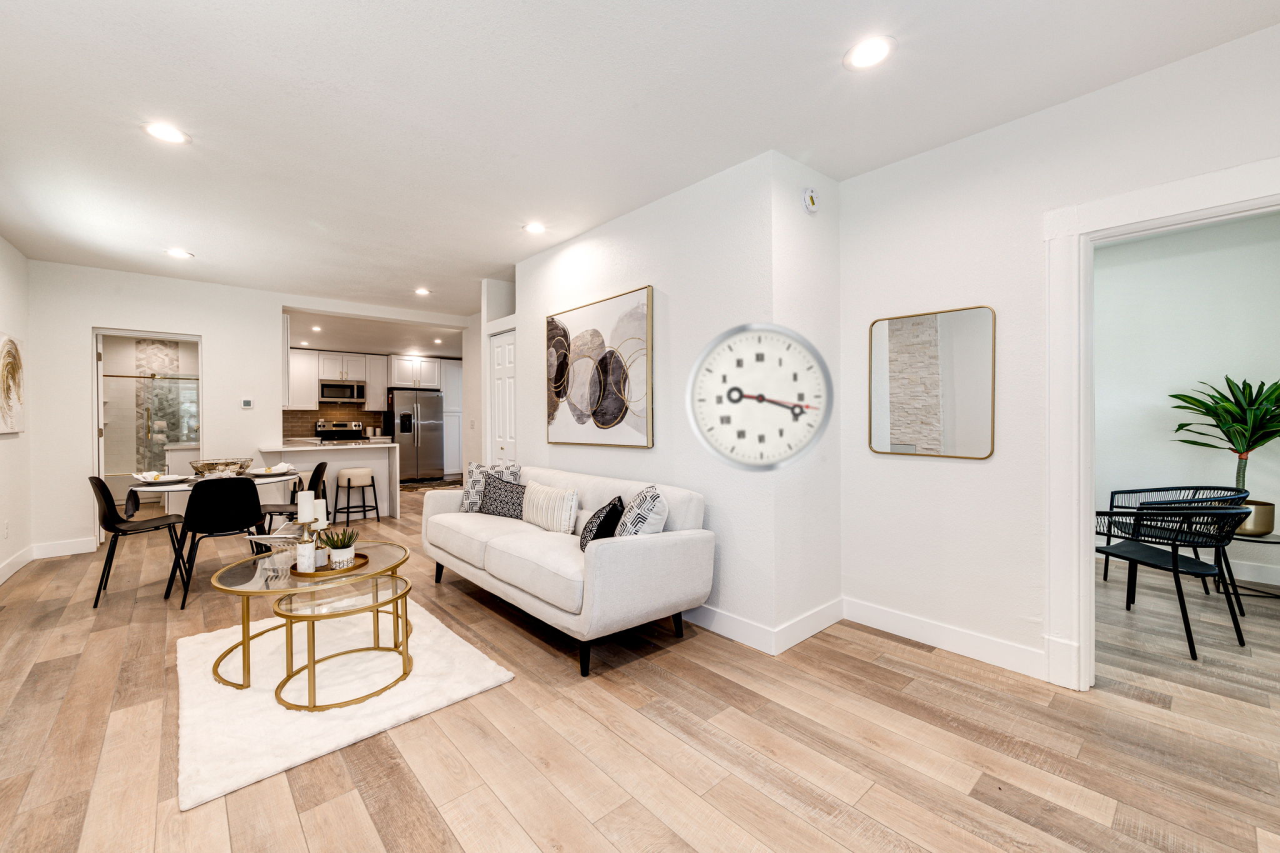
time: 9:18:17
